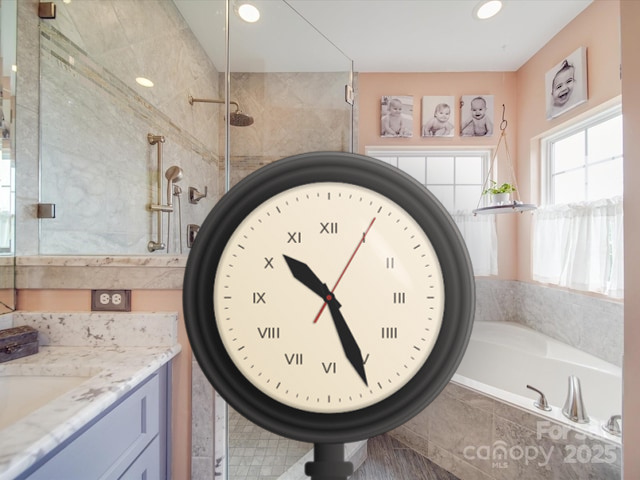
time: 10:26:05
